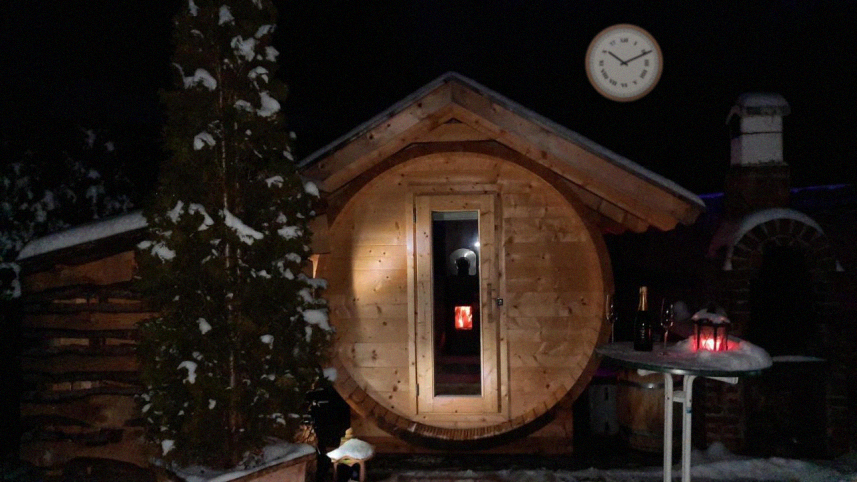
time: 10:11
